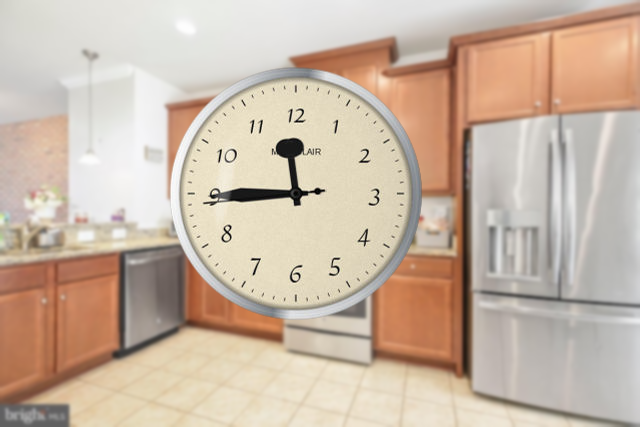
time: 11:44:44
